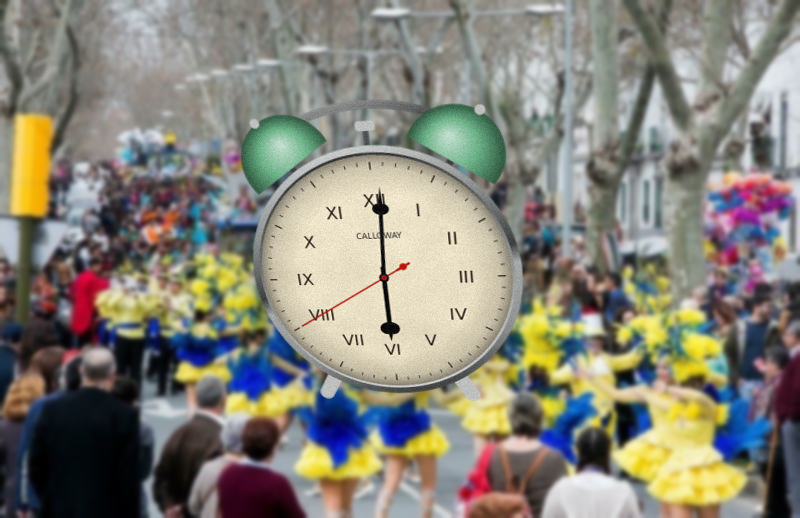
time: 6:00:40
